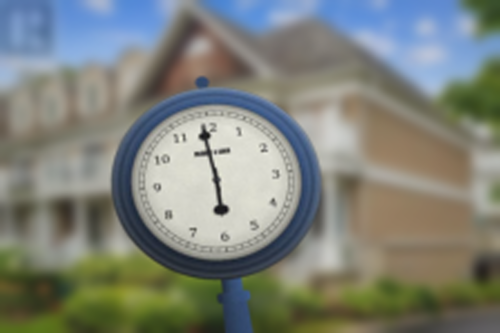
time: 5:59
